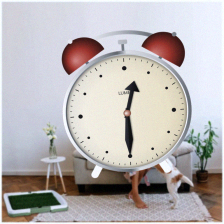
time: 12:30
